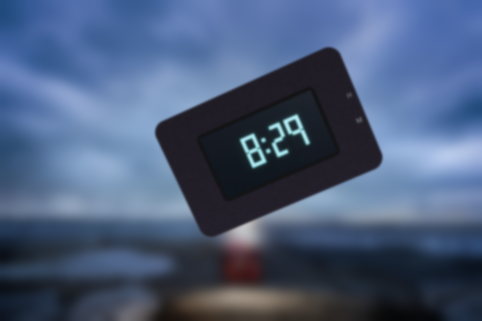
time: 8:29
